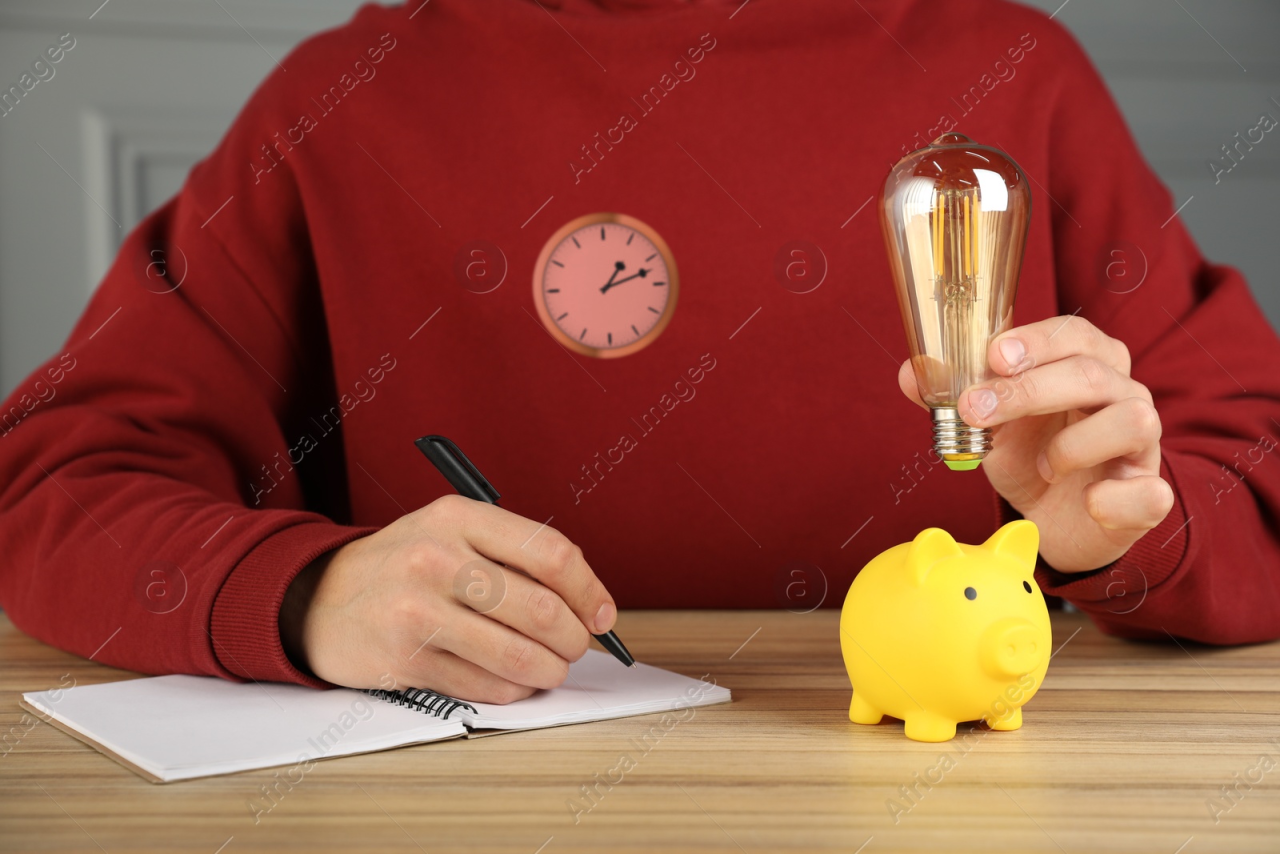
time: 1:12
